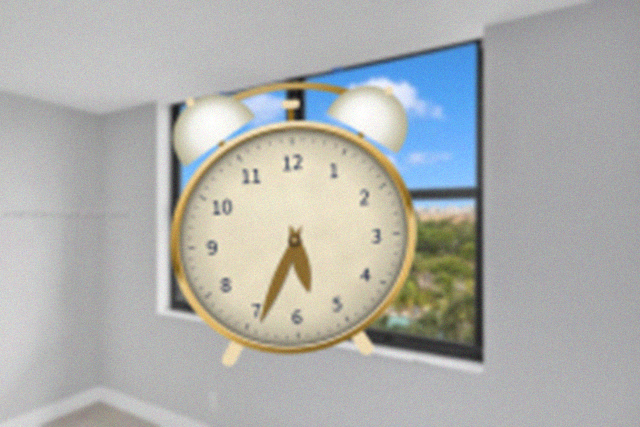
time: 5:34
